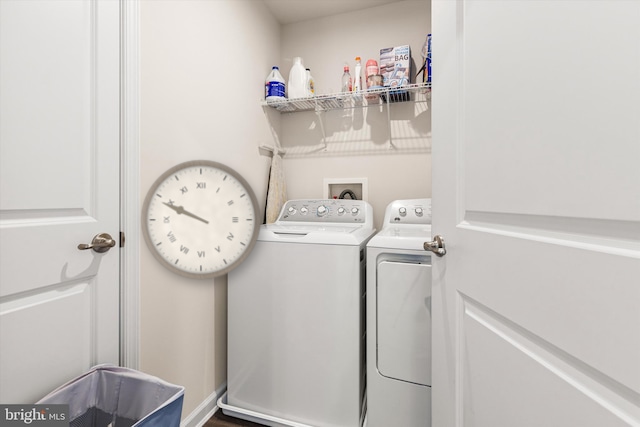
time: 9:49
